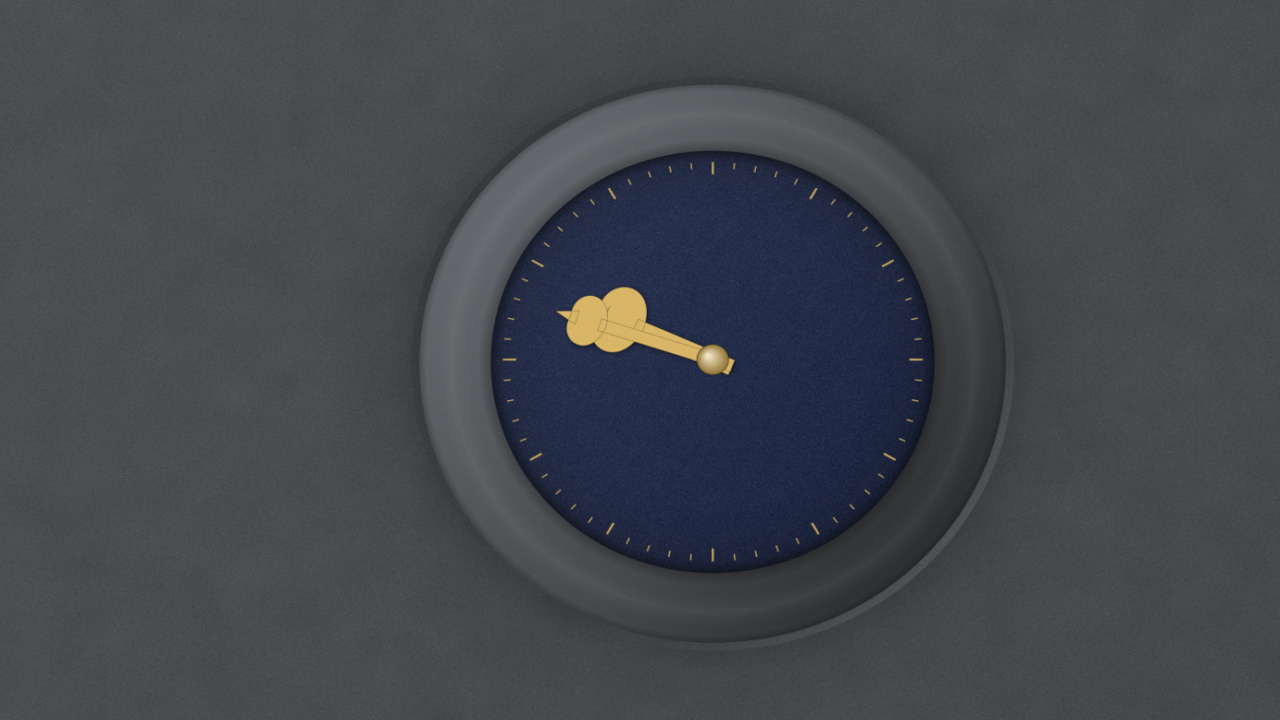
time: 9:48
